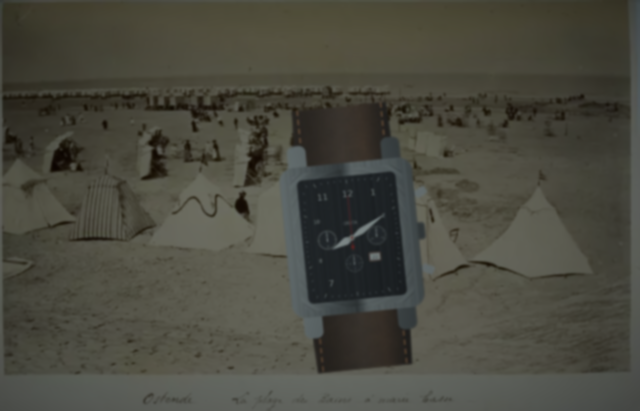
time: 8:10
